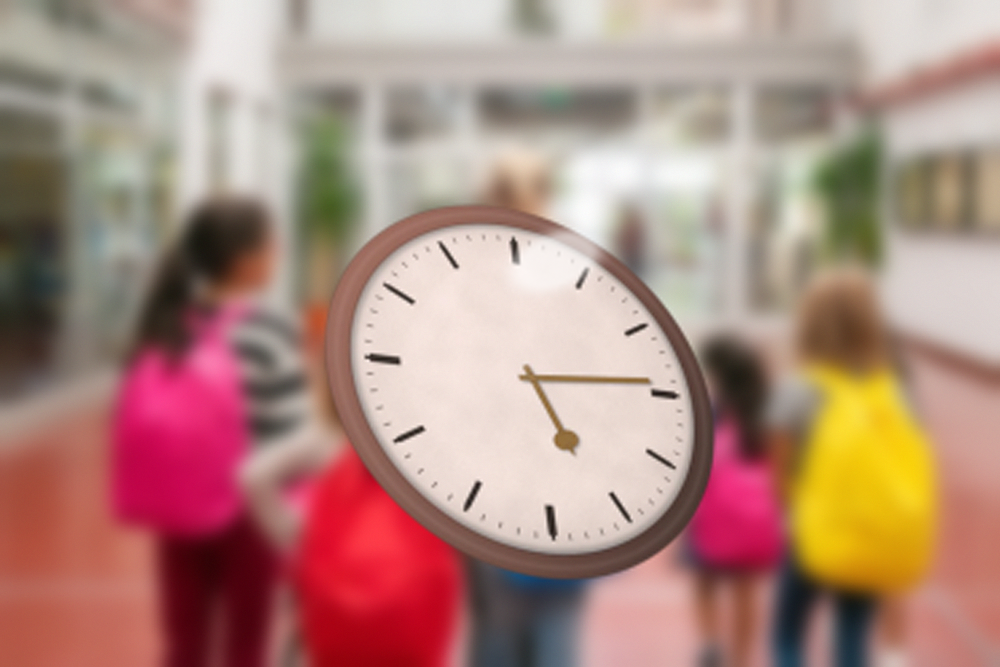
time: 5:14
